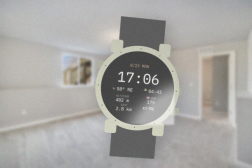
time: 17:06
